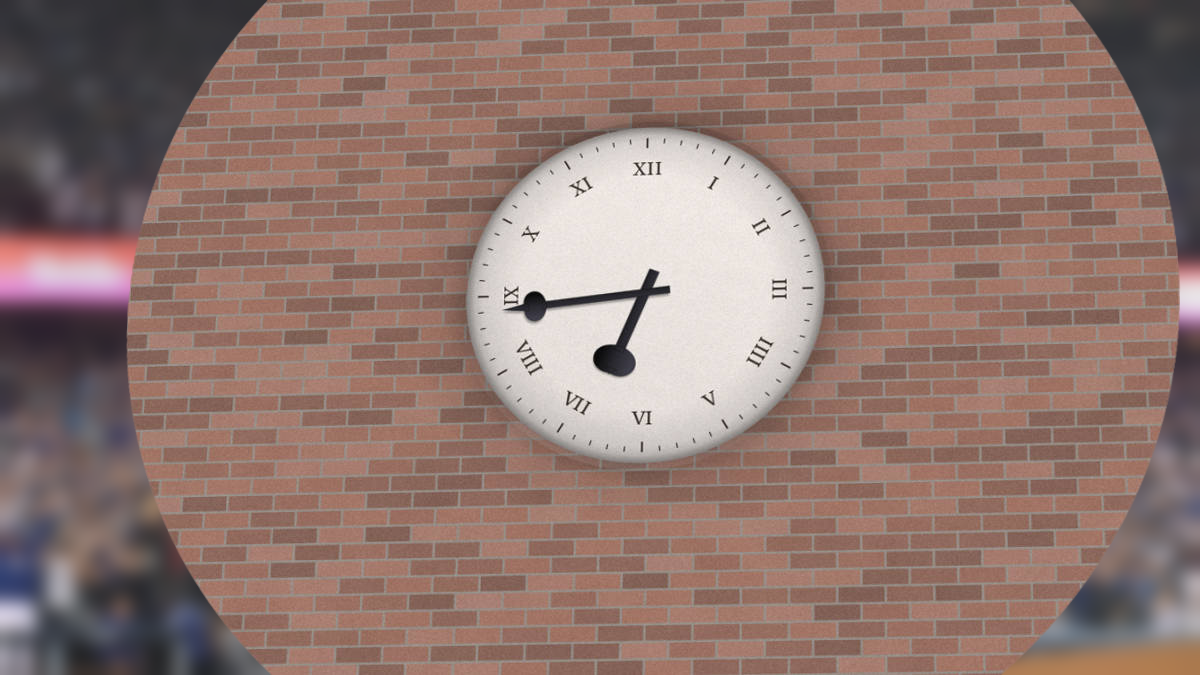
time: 6:44
